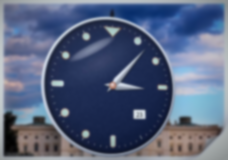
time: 3:07
